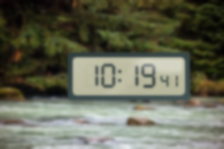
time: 10:19:41
